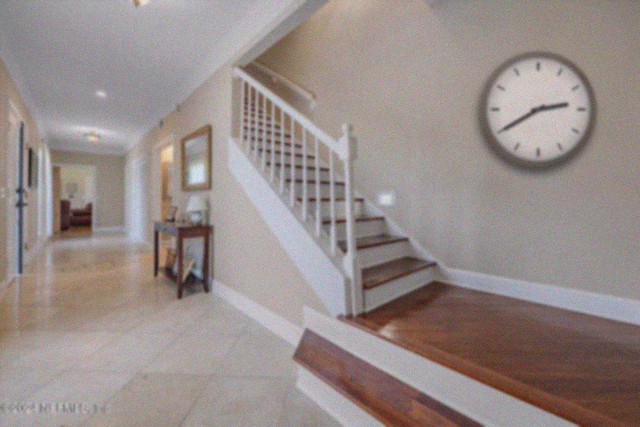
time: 2:40
